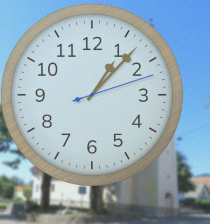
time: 1:07:12
